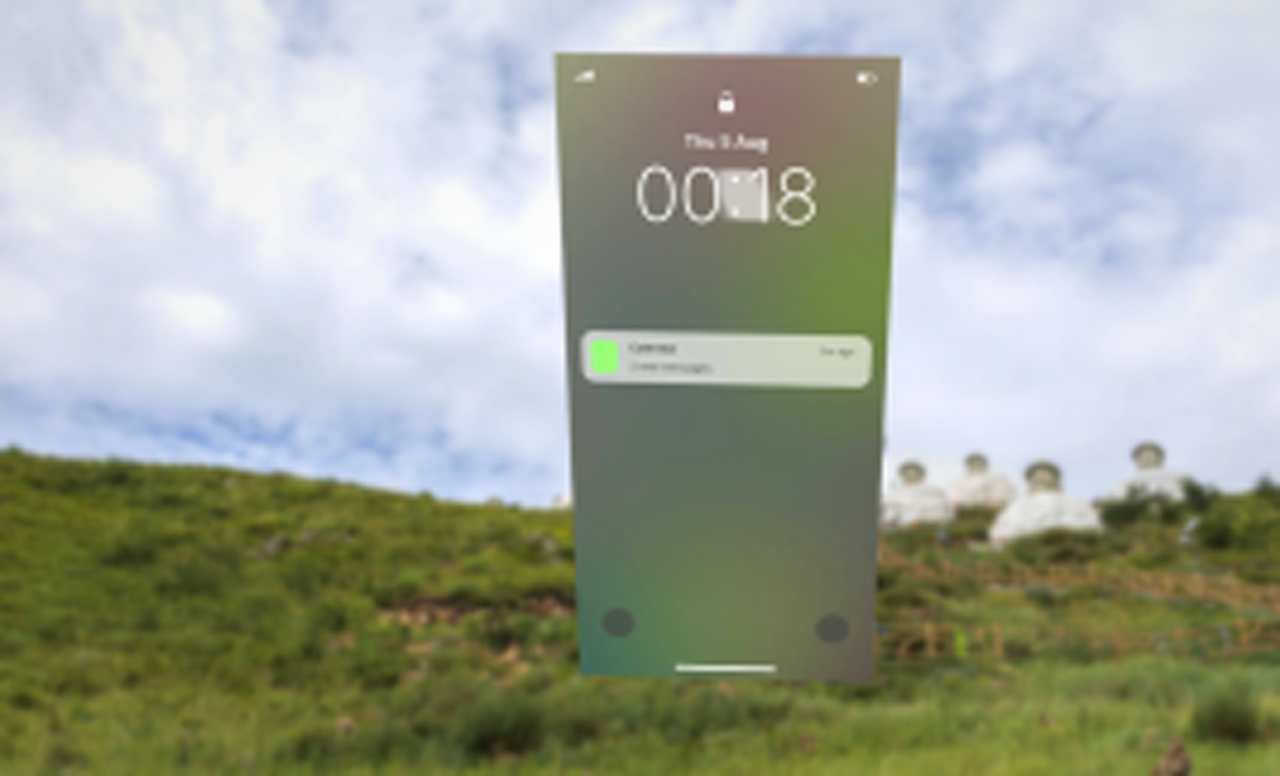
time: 0:18
